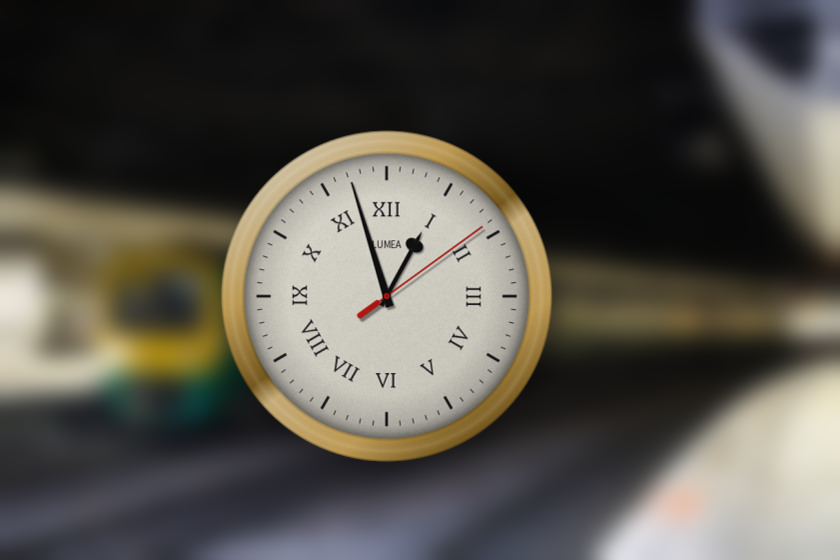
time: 12:57:09
